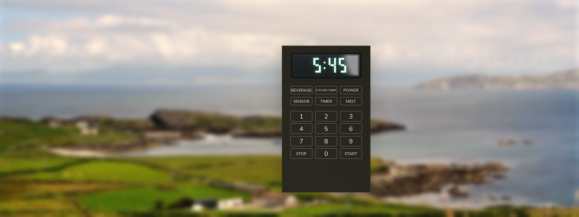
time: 5:45
